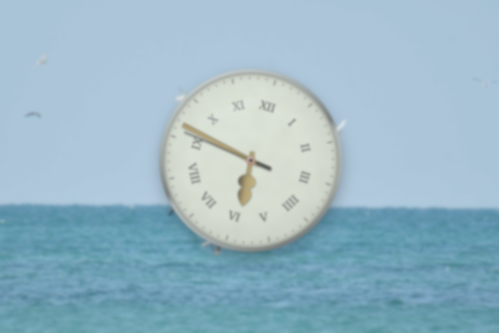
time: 5:46:46
